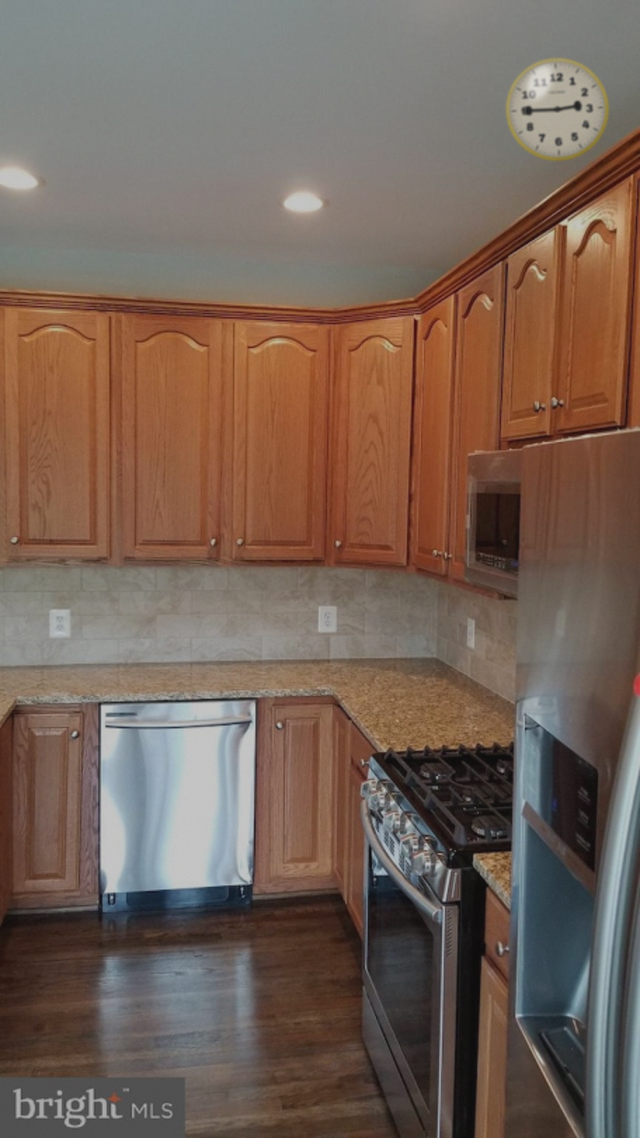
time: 2:45
